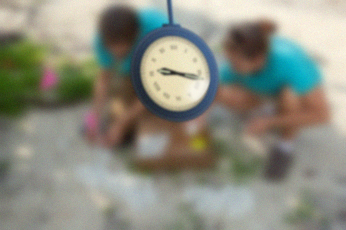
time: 9:17
